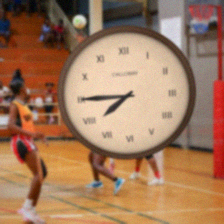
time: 7:45
